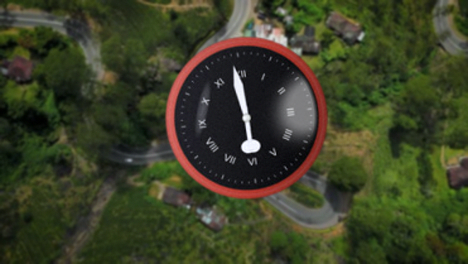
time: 5:59
